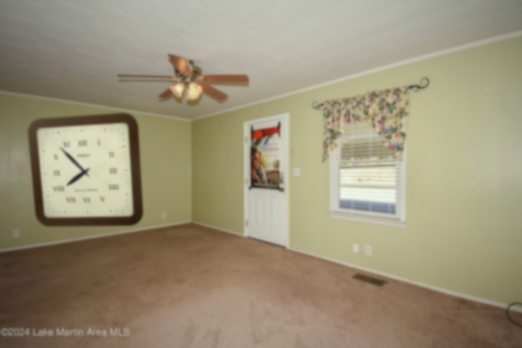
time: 7:53
